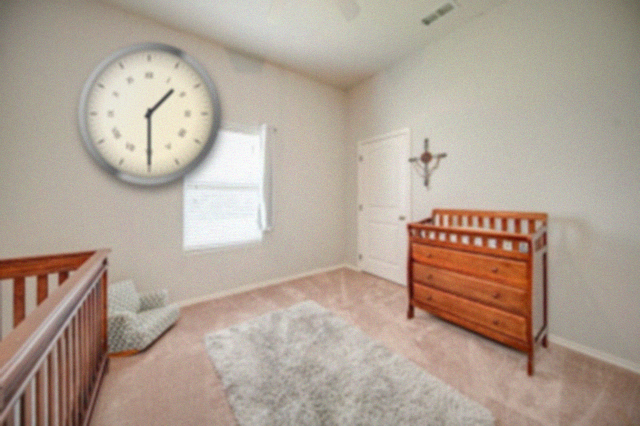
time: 1:30
